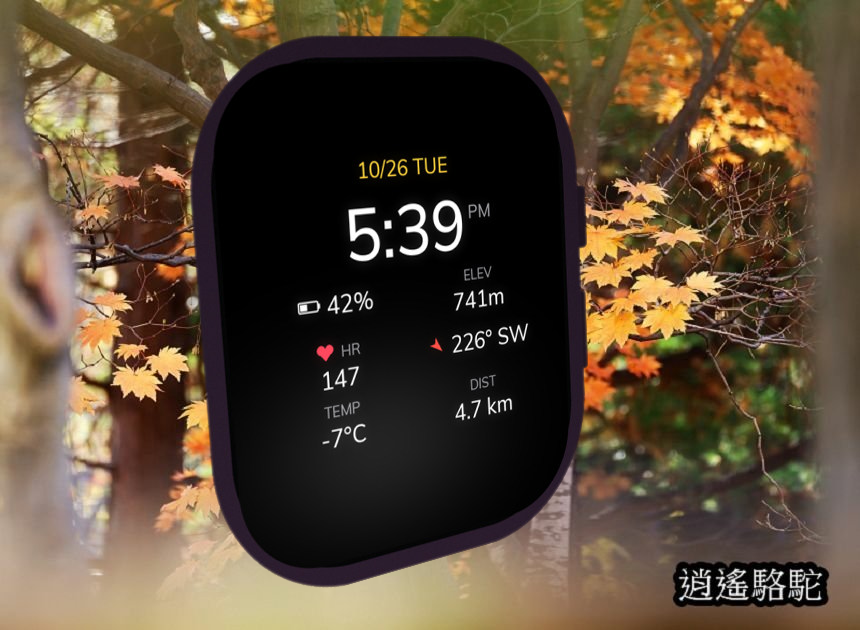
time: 5:39
